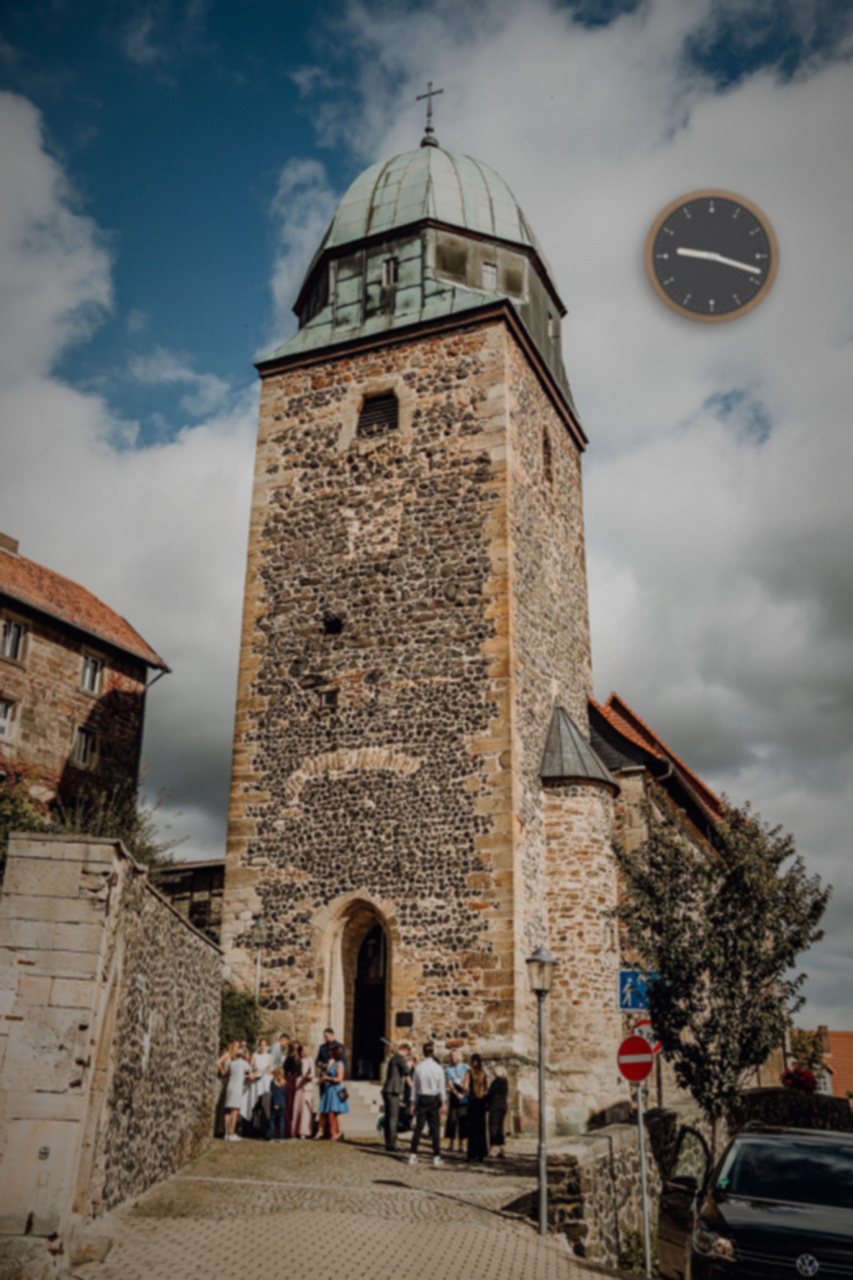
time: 9:18
